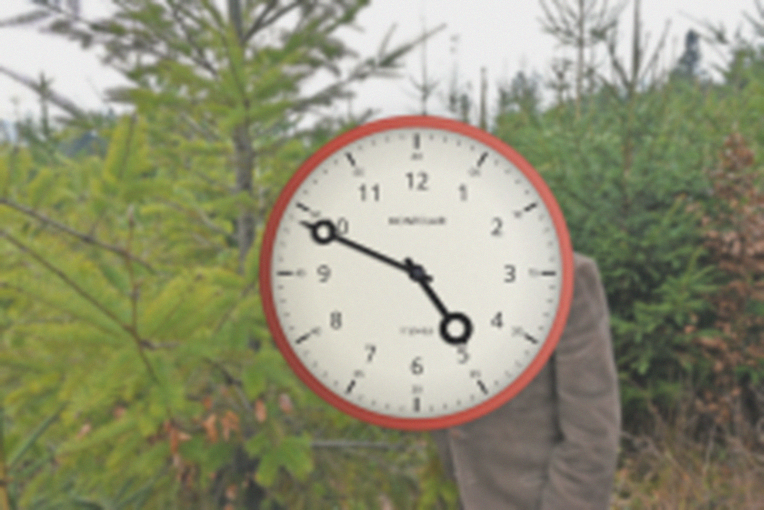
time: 4:49
